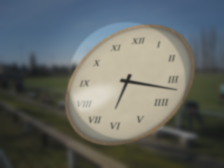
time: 6:17
